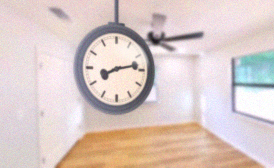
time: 8:13
